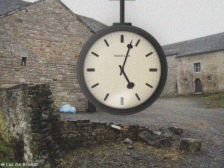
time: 5:03
